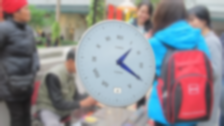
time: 1:20
